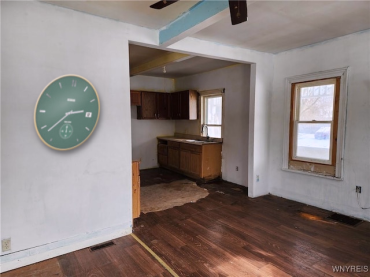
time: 2:38
